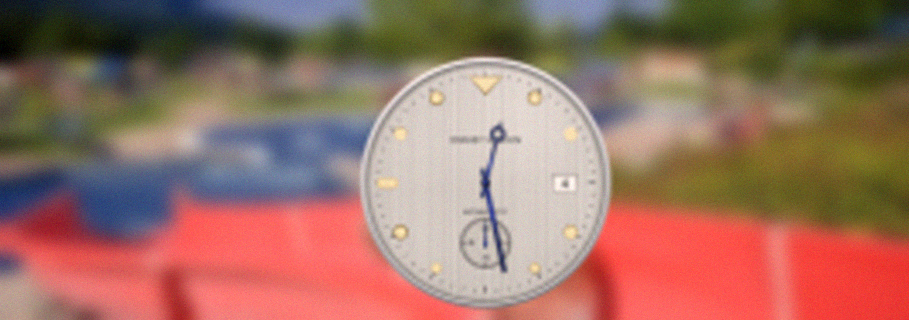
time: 12:28
